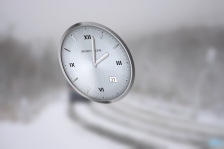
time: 2:02
